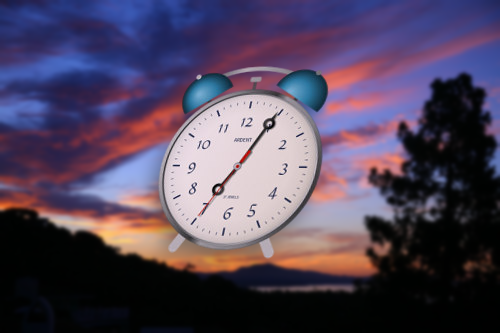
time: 7:04:35
